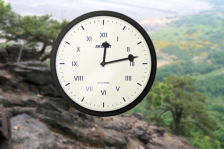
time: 12:13
